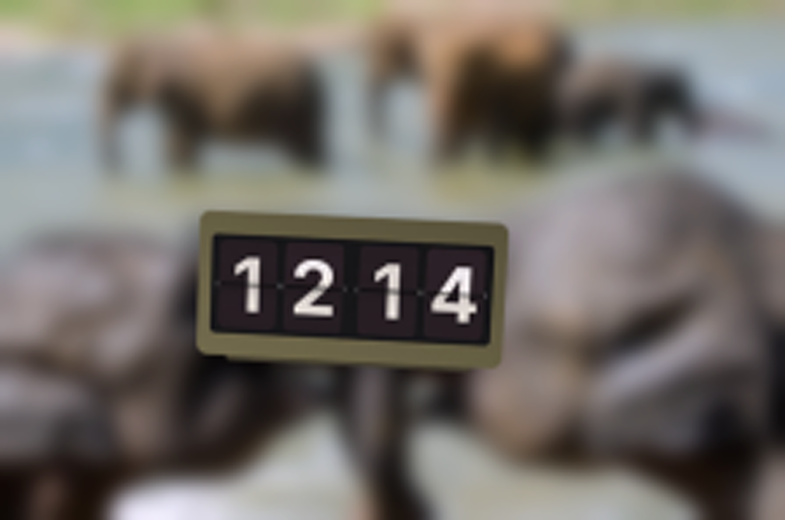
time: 12:14
